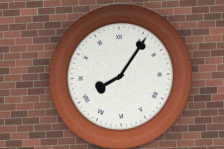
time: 8:06
